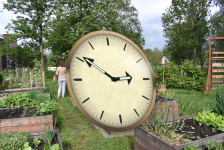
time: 2:51
